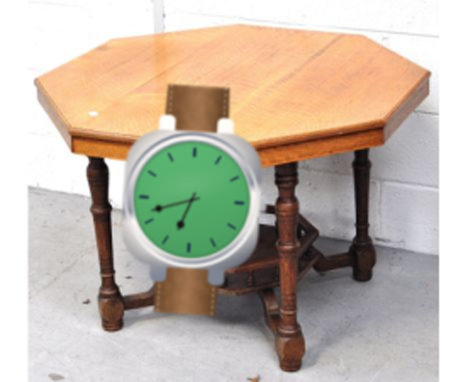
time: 6:42
